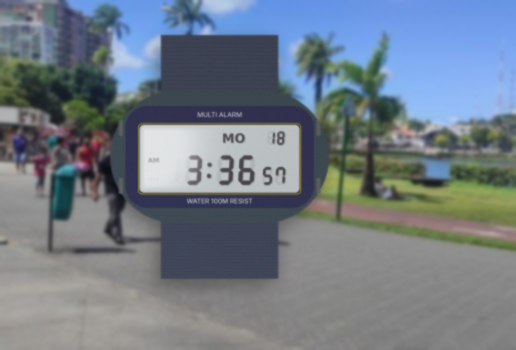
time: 3:36:57
